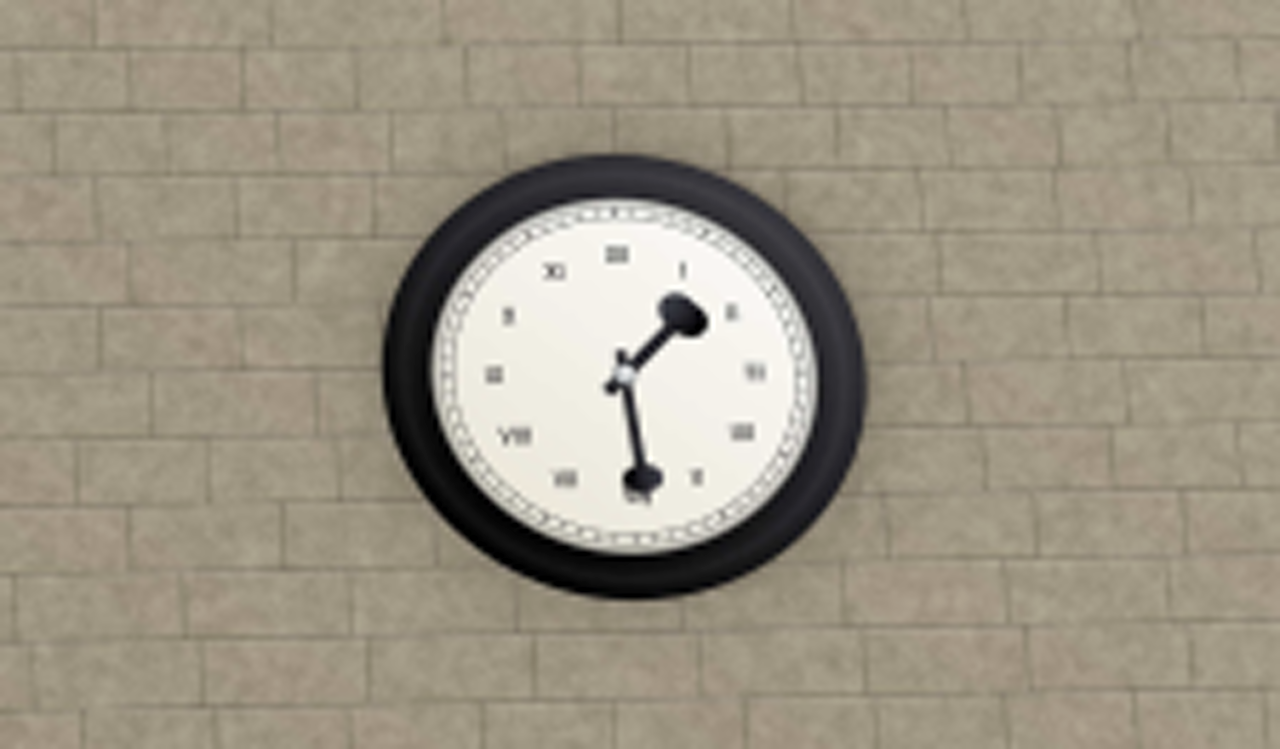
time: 1:29
